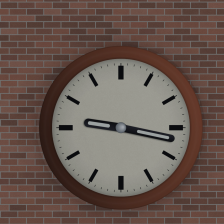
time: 9:17
